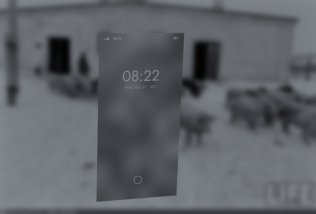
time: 8:22
